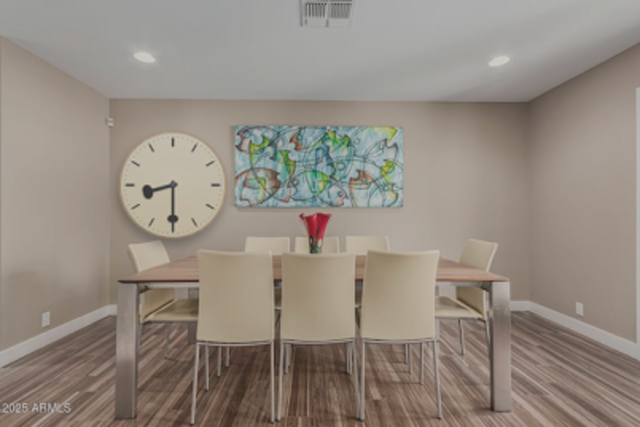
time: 8:30
